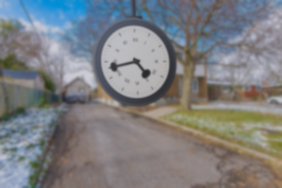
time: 4:43
